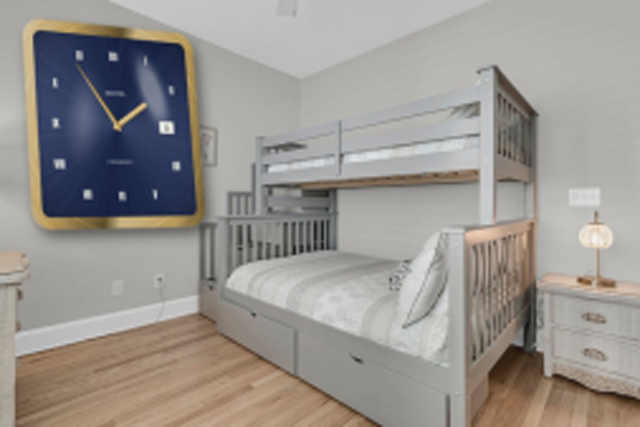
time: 1:54
